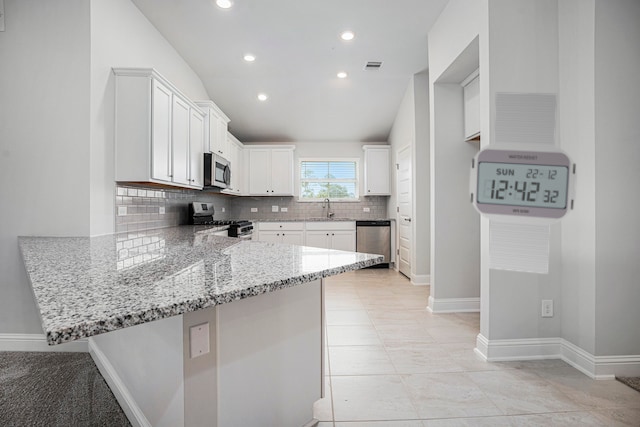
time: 12:42:32
